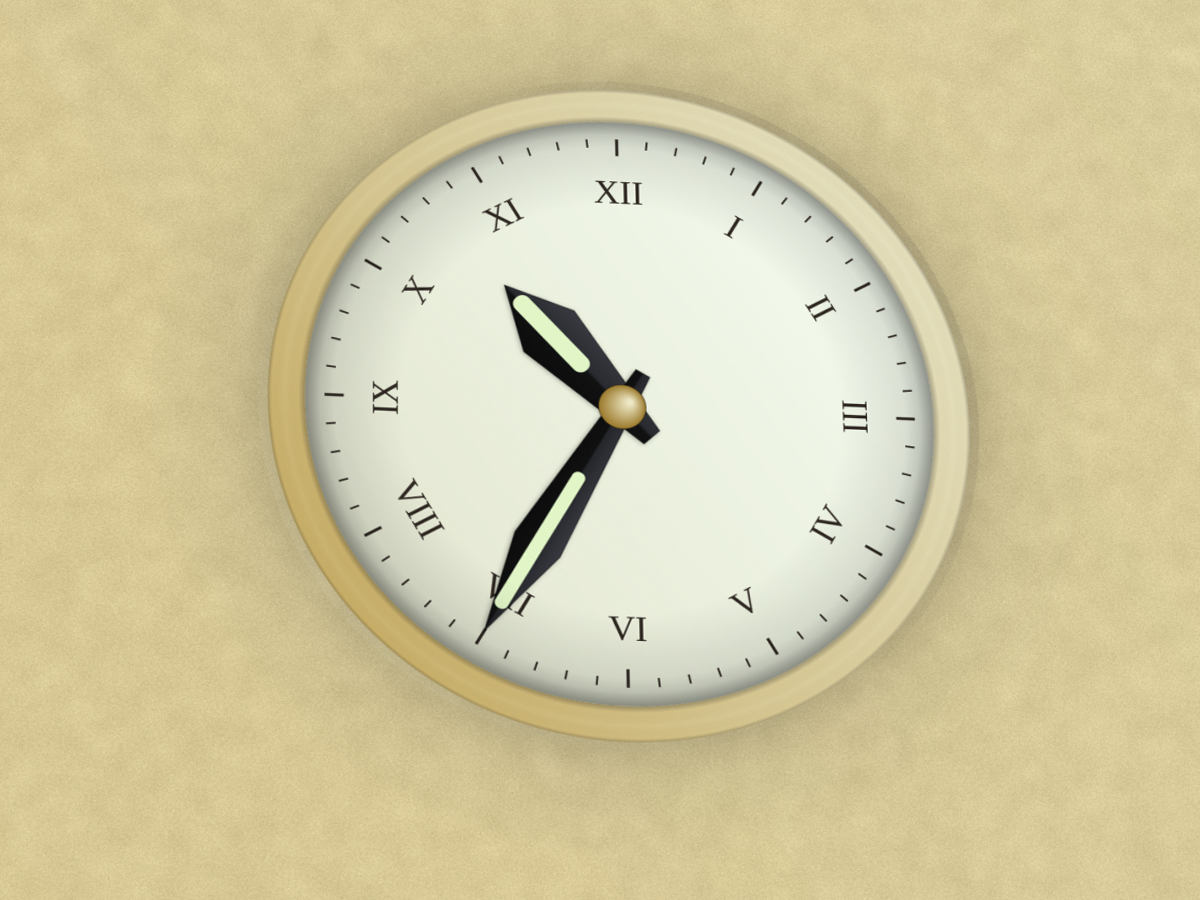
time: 10:35
